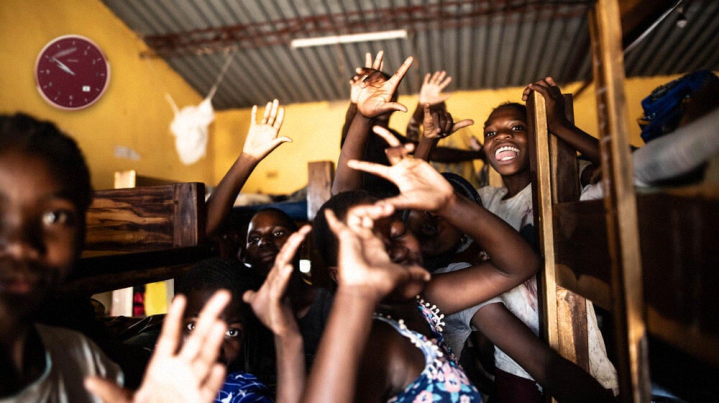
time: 9:51
